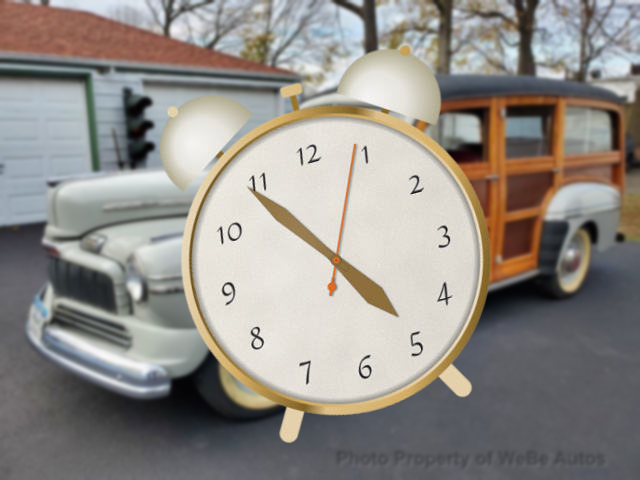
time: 4:54:04
